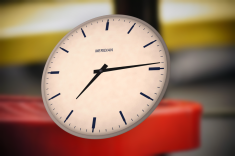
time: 7:14
